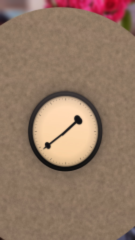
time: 1:39
